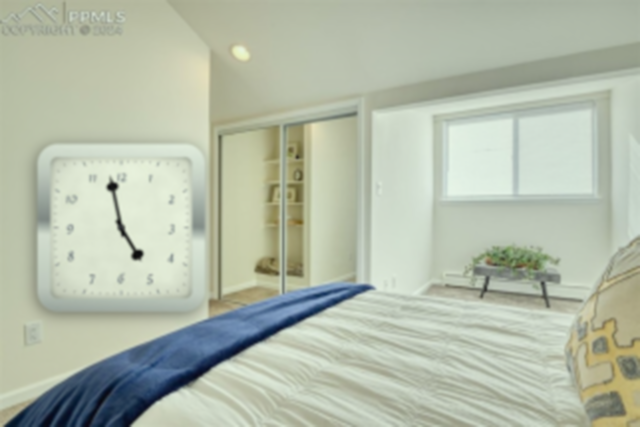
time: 4:58
